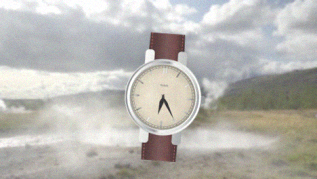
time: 6:25
